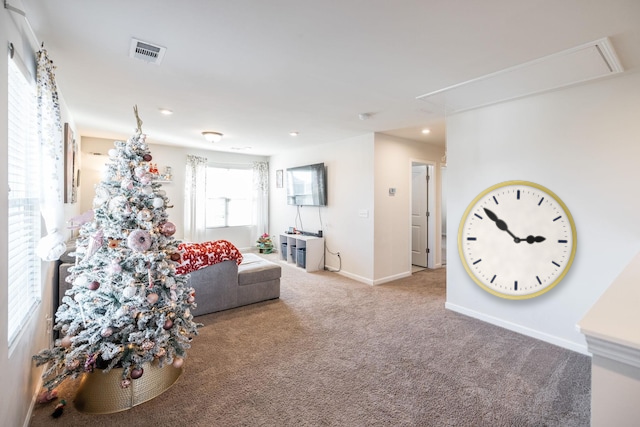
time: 2:52
